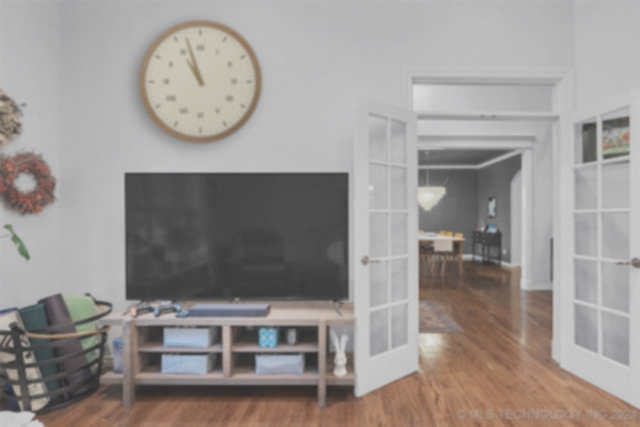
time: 10:57
